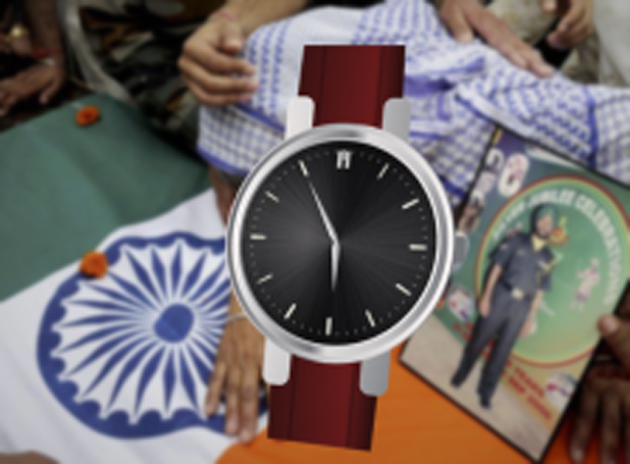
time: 5:55
